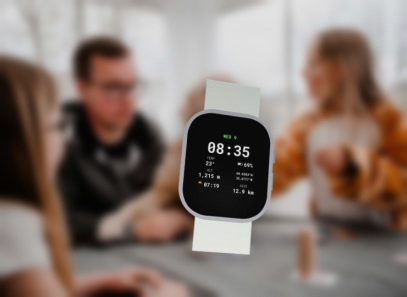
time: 8:35
